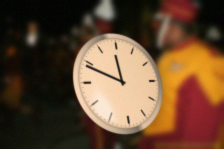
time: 11:49
